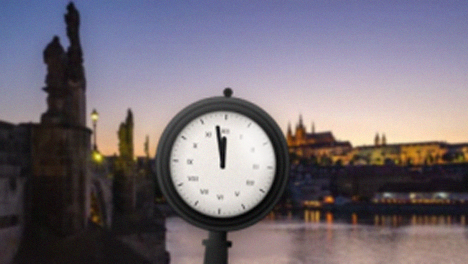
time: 11:58
